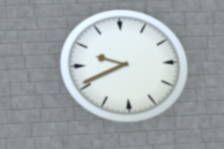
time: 9:41
